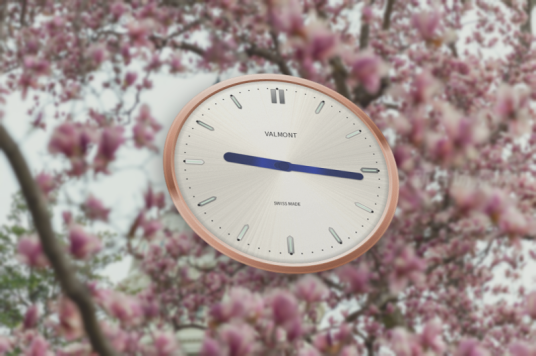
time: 9:16
